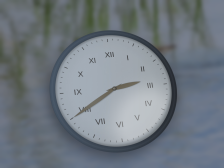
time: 2:40
